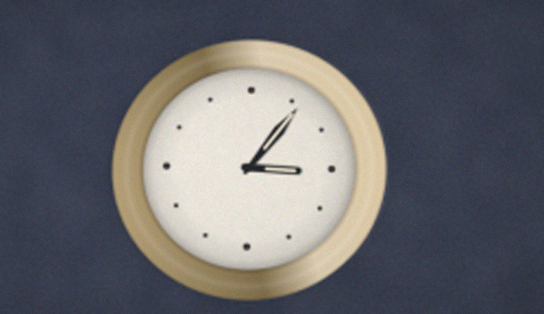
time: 3:06
